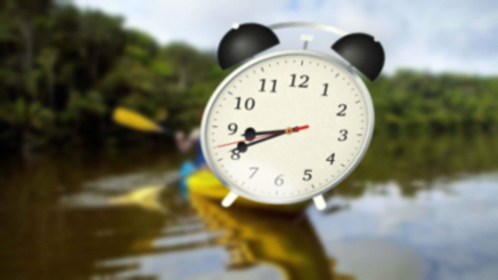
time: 8:40:42
